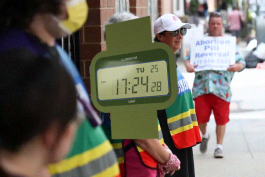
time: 17:24:28
